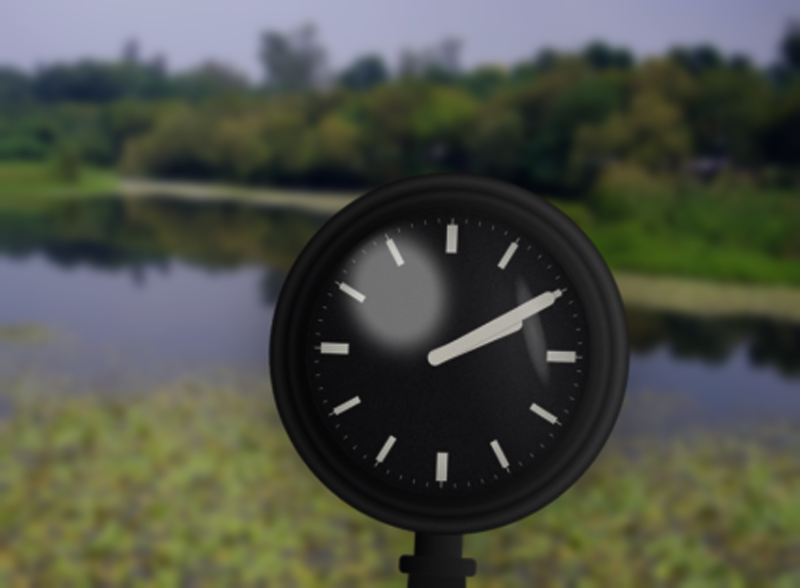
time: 2:10
